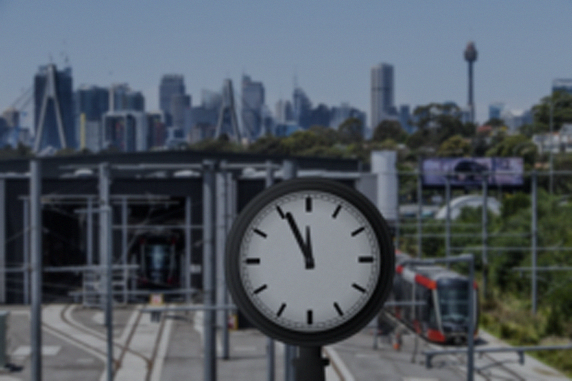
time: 11:56
